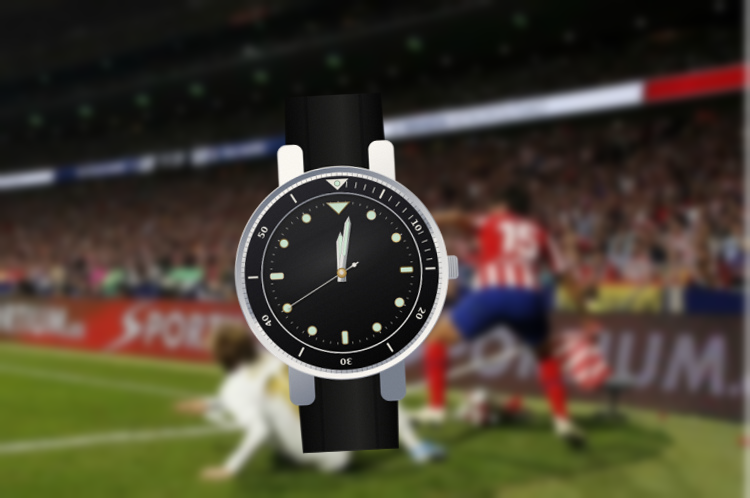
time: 12:01:40
